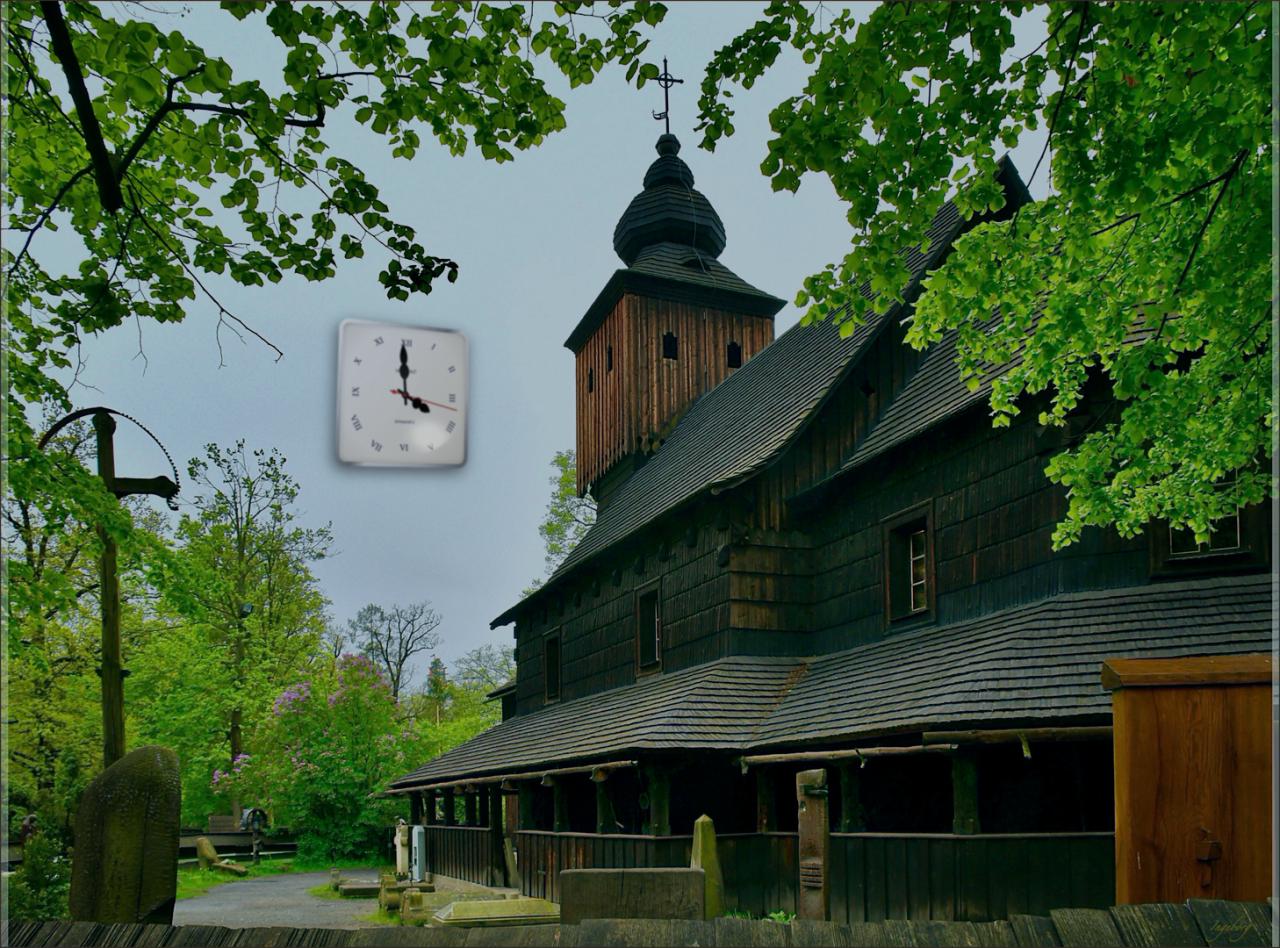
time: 3:59:17
